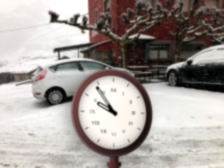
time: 9:54
